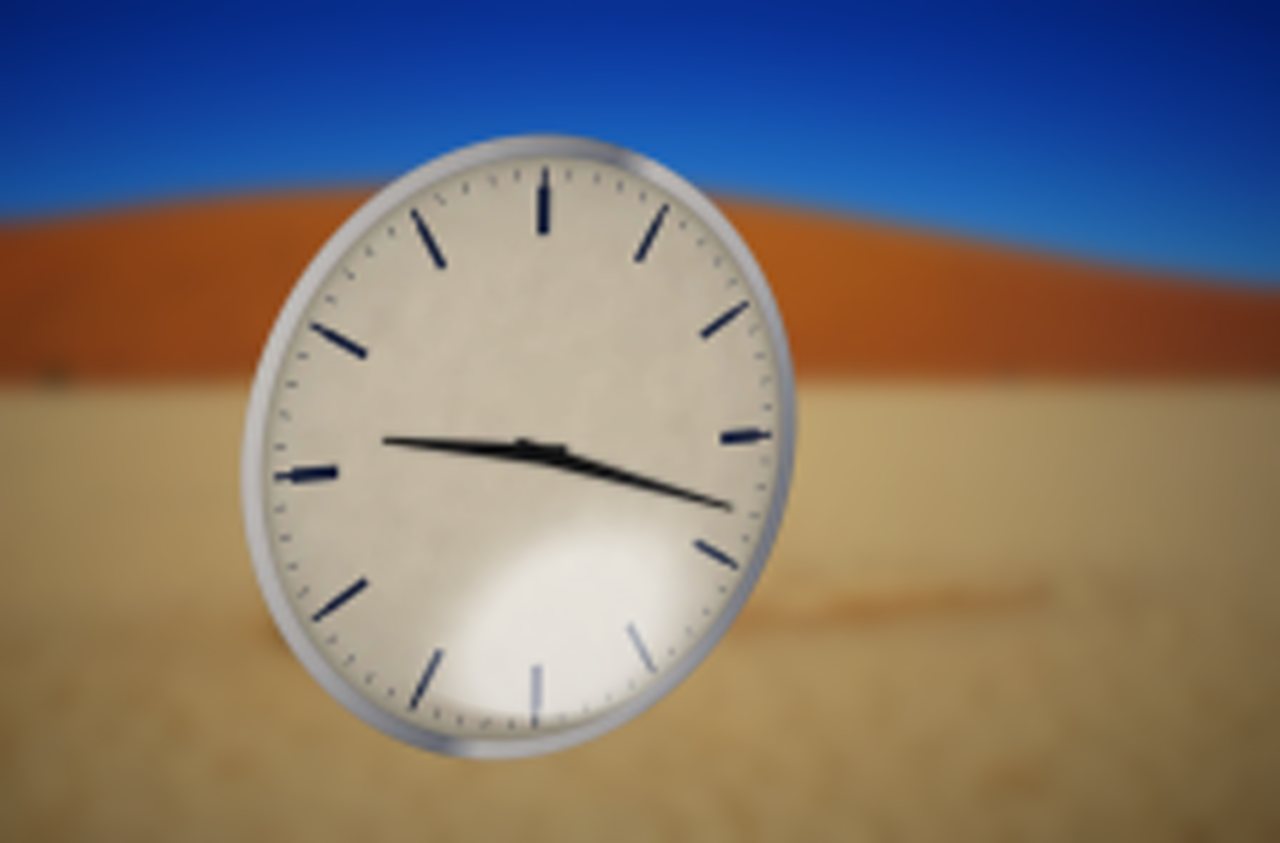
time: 9:18
